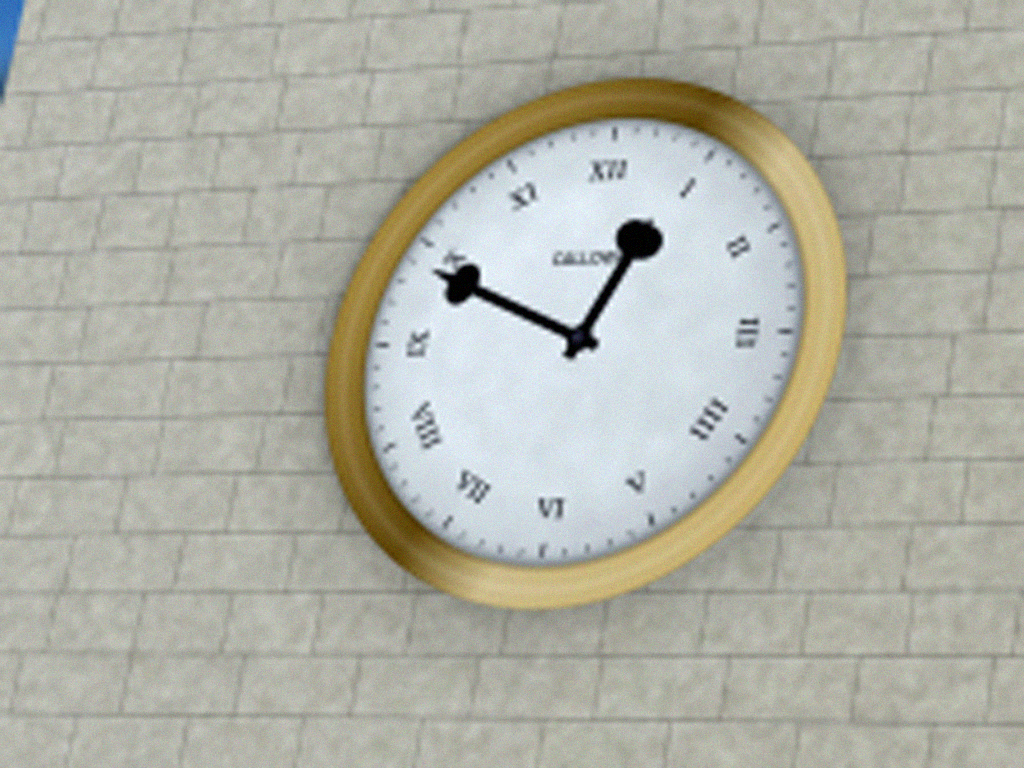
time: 12:49
